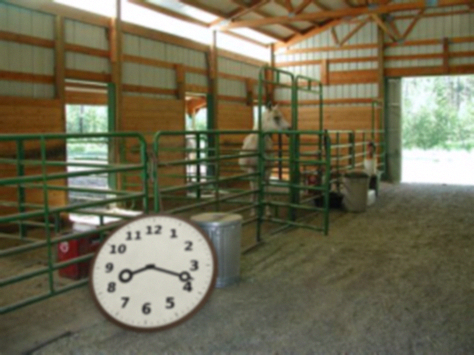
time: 8:18
